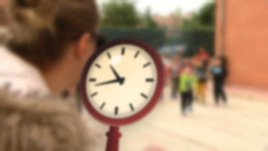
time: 10:43
